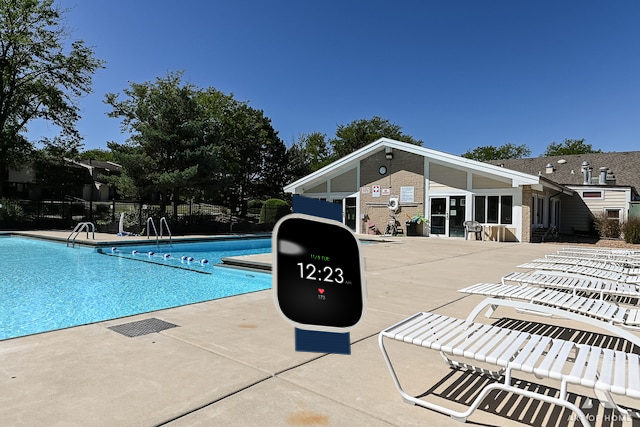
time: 12:23
